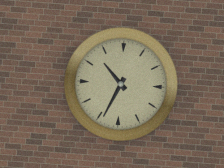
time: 10:34
